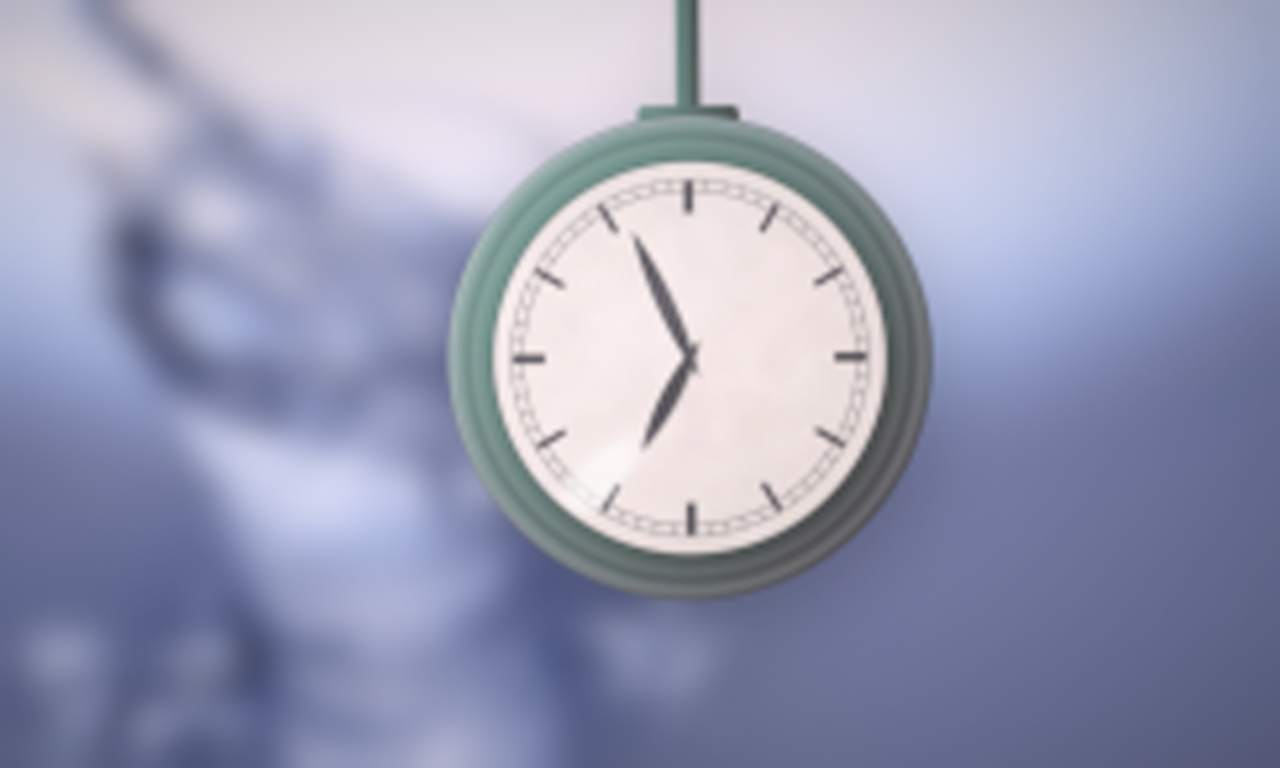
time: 6:56
